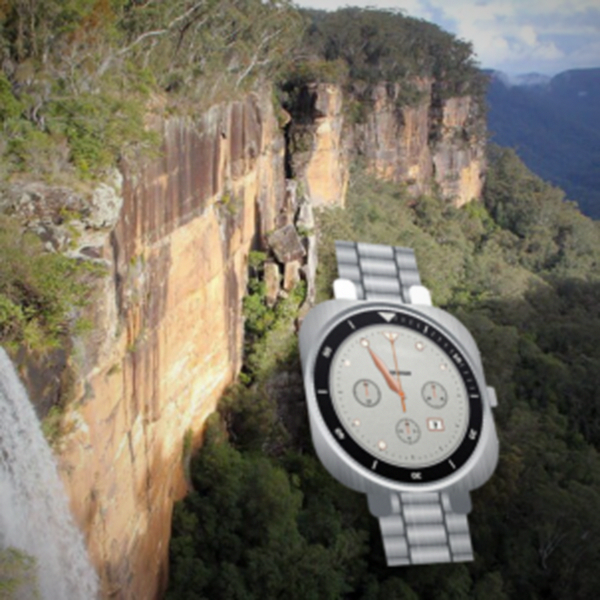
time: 10:55
